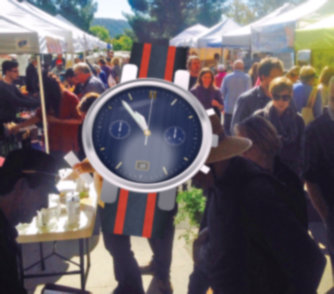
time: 10:53
